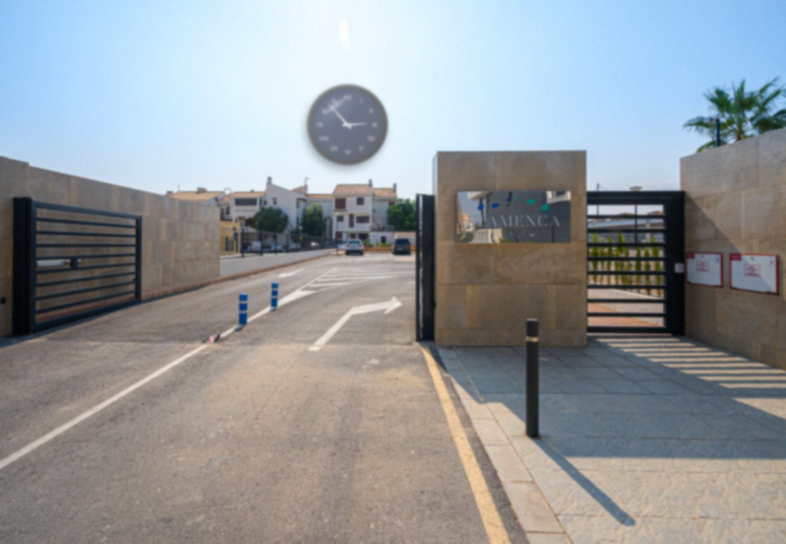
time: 2:53
